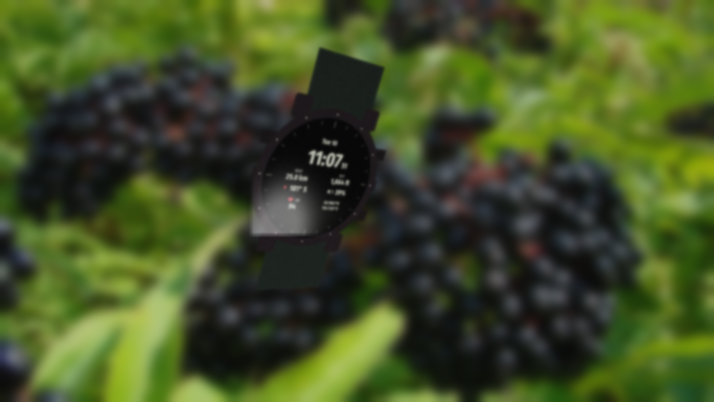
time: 11:07
